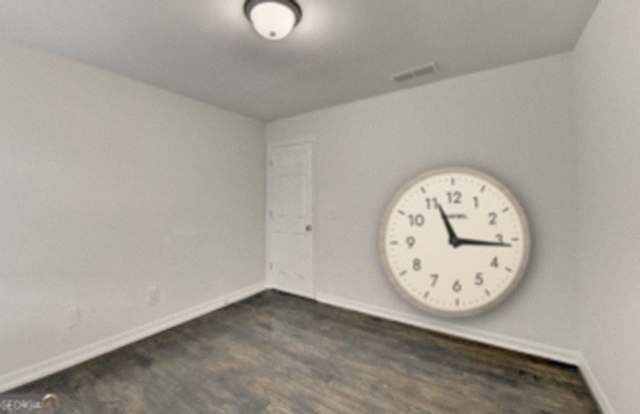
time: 11:16
